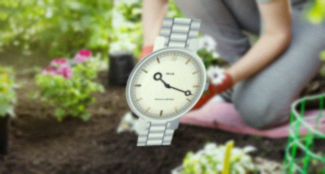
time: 10:18
